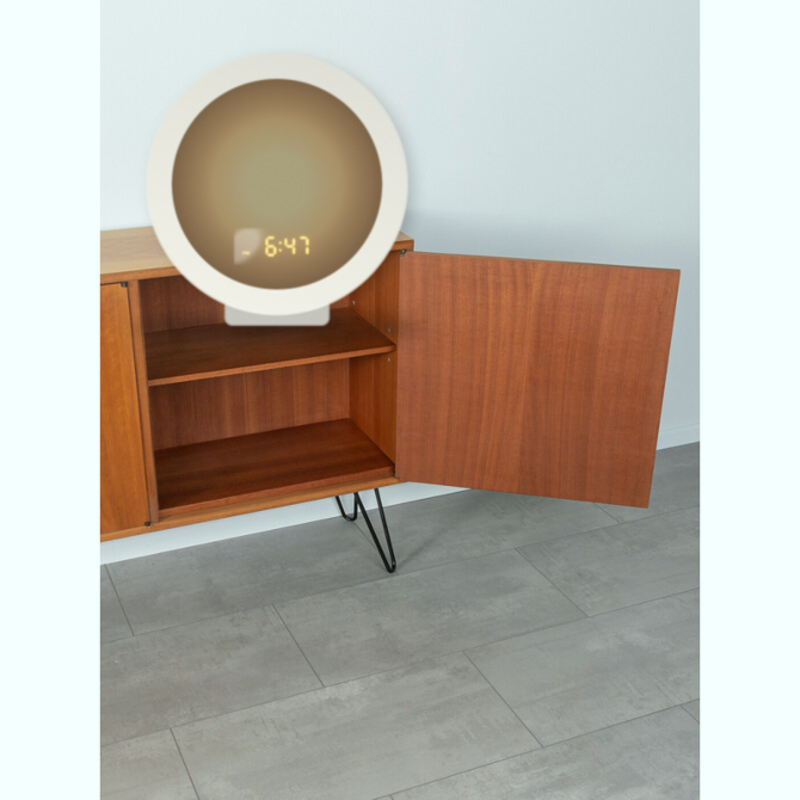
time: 6:47
